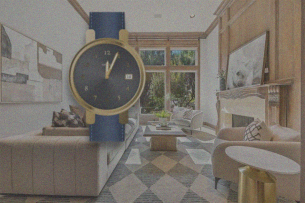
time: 12:04
